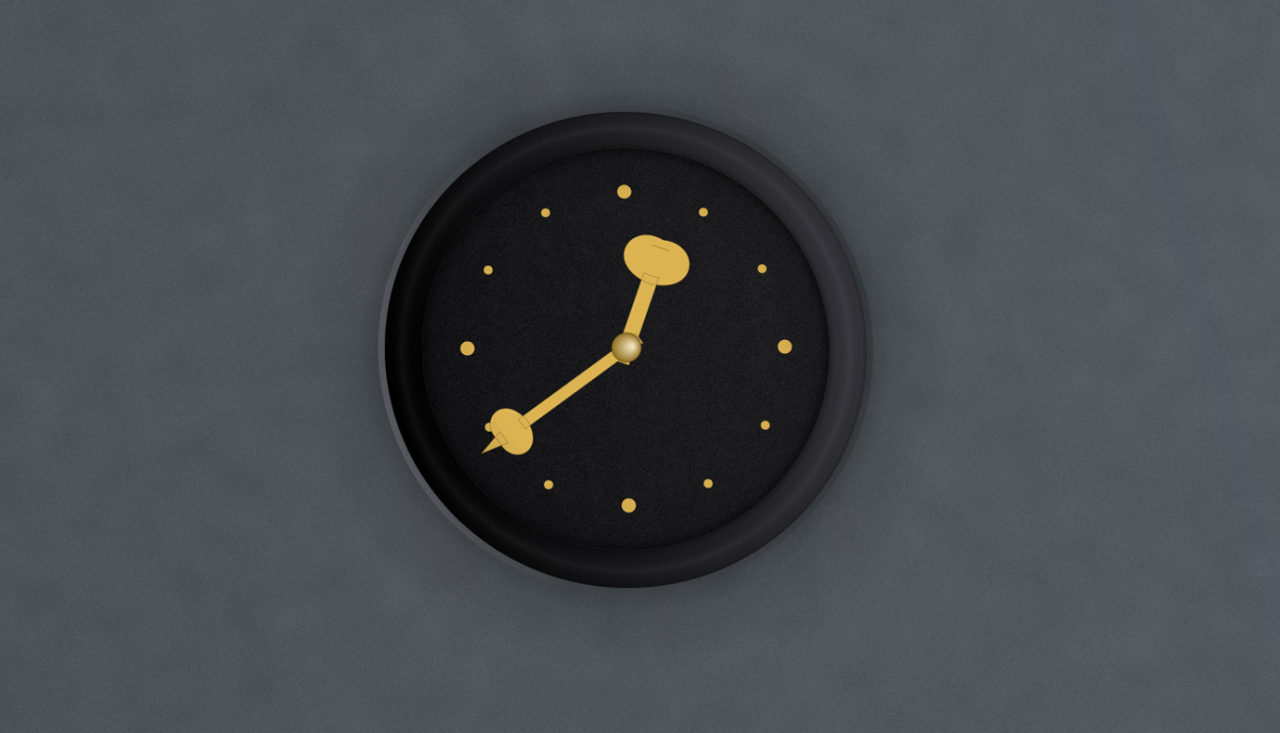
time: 12:39
